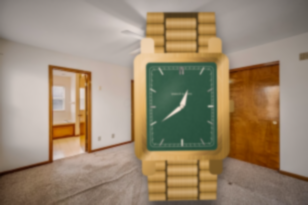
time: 12:39
